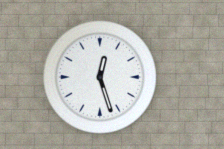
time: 12:27
